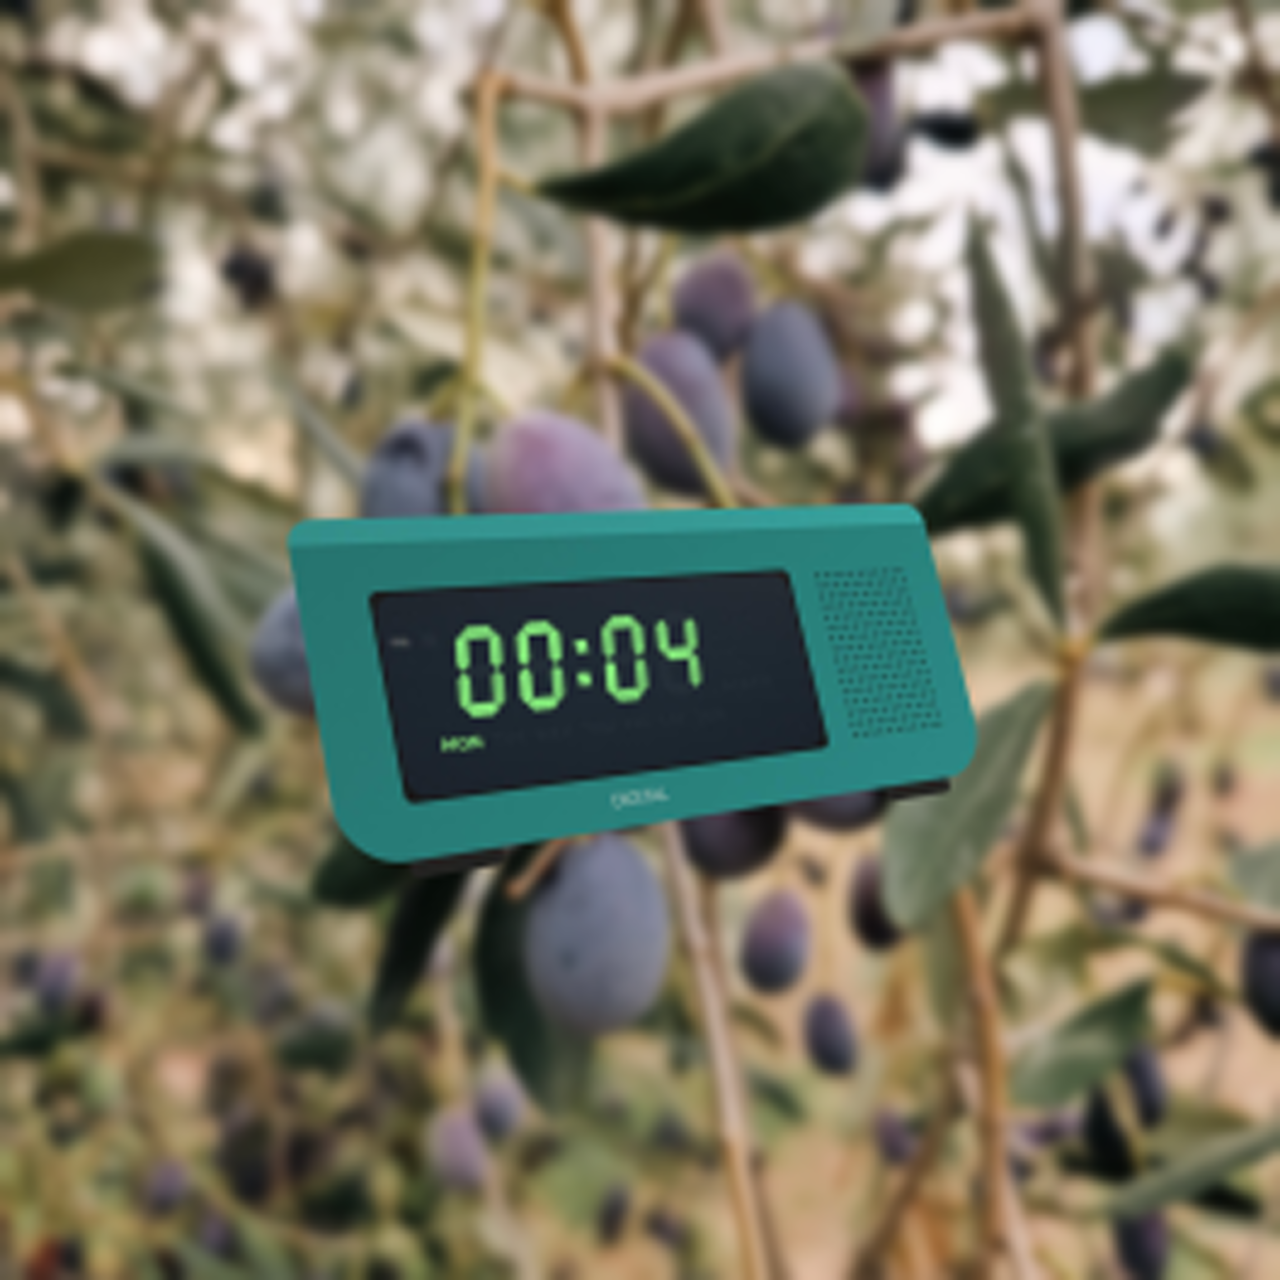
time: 0:04
